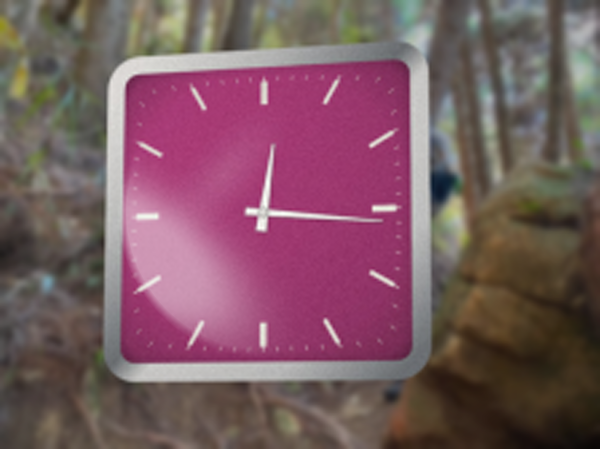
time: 12:16
